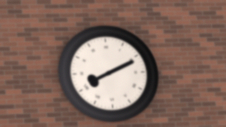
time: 8:11
